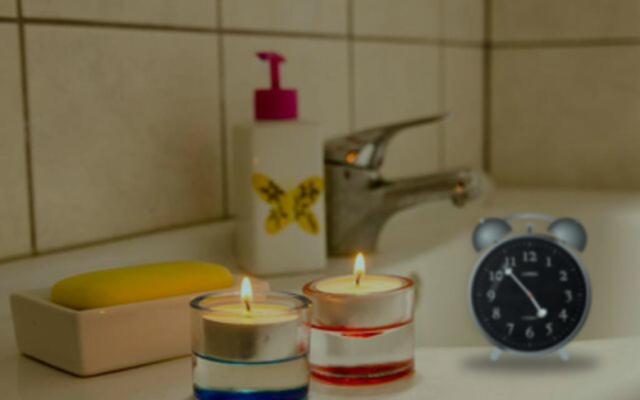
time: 4:53
